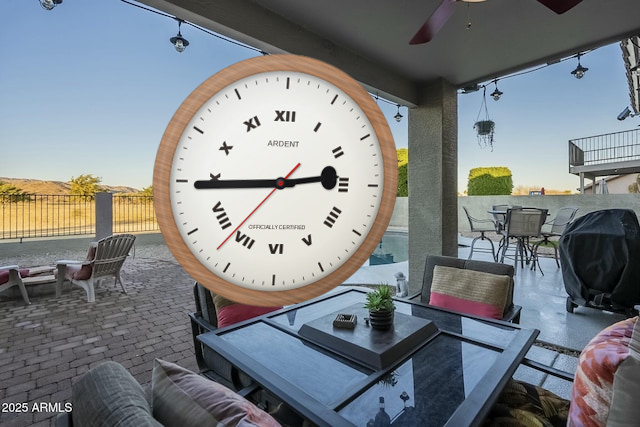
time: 2:44:37
